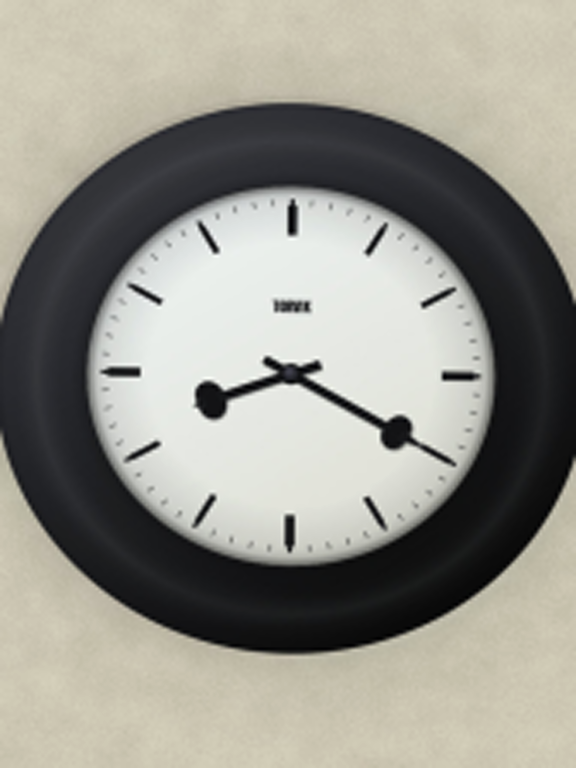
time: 8:20
